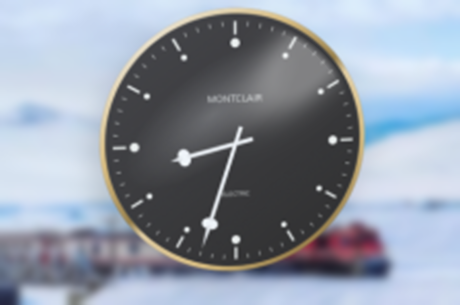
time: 8:33
